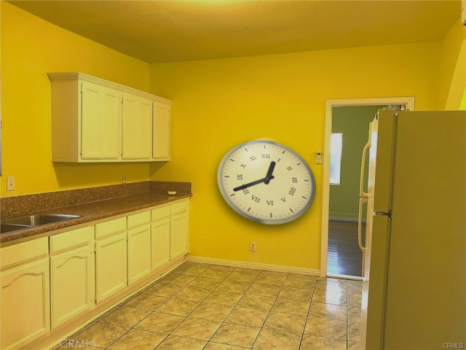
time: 12:41
